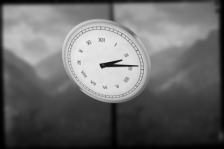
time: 2:14
